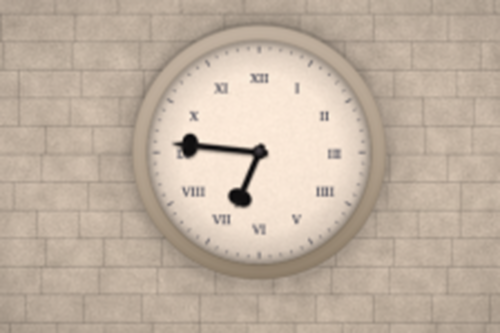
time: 6:46
